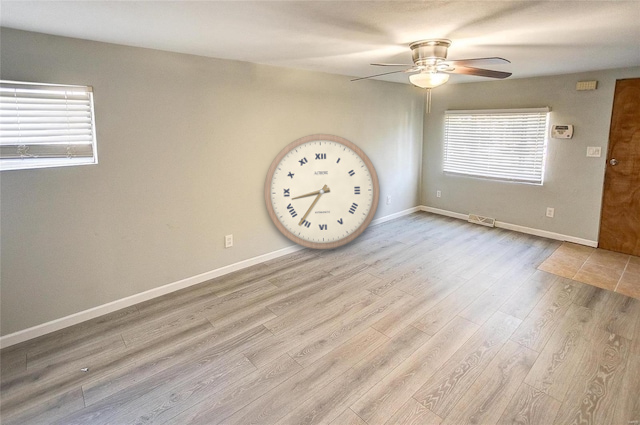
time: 8:36
